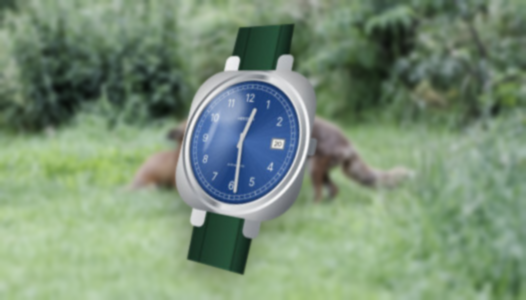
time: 12:29
